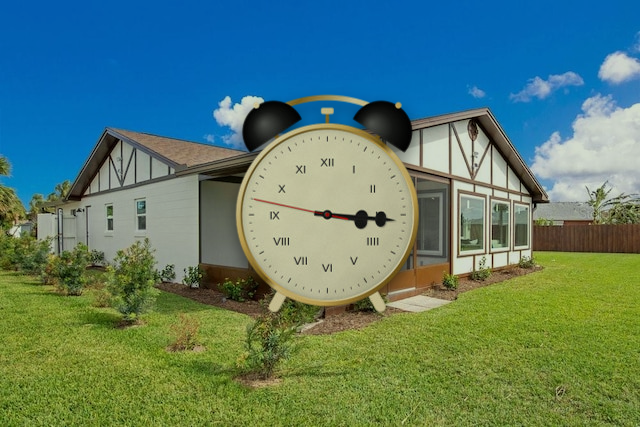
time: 3:15:47
